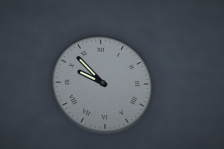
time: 9:53
